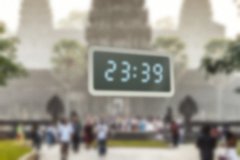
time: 23:39
